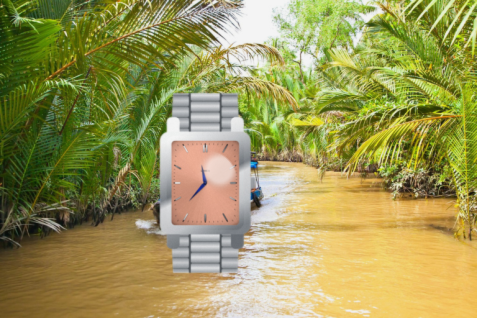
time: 11:37
